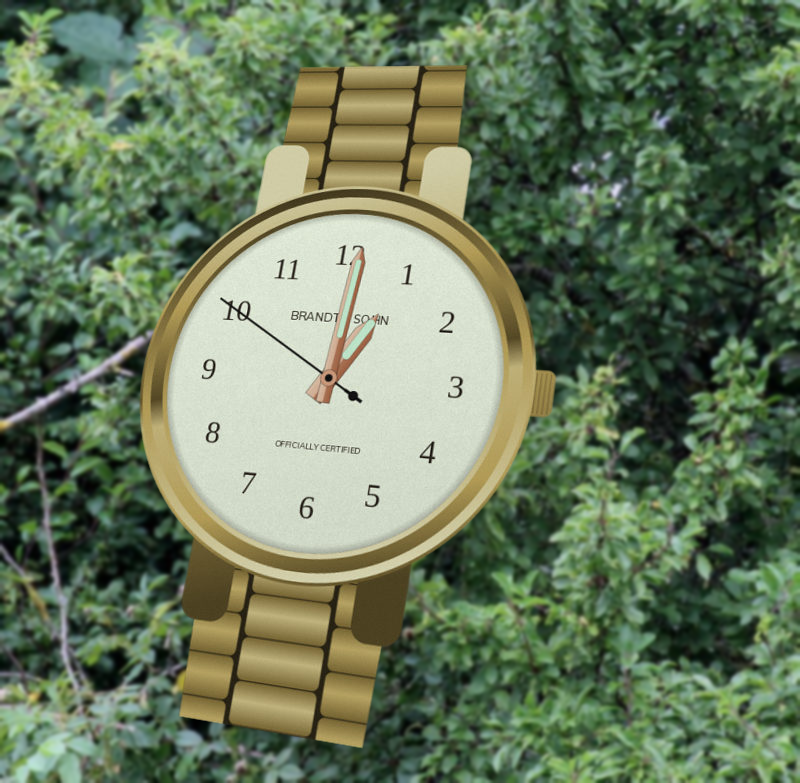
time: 1:00:50
